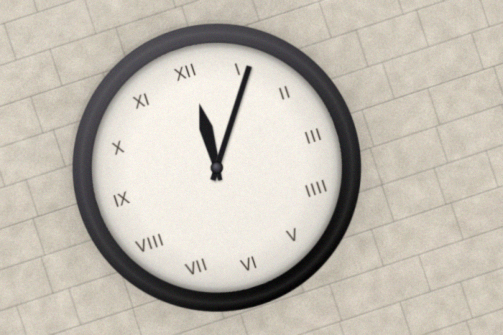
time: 12:06
